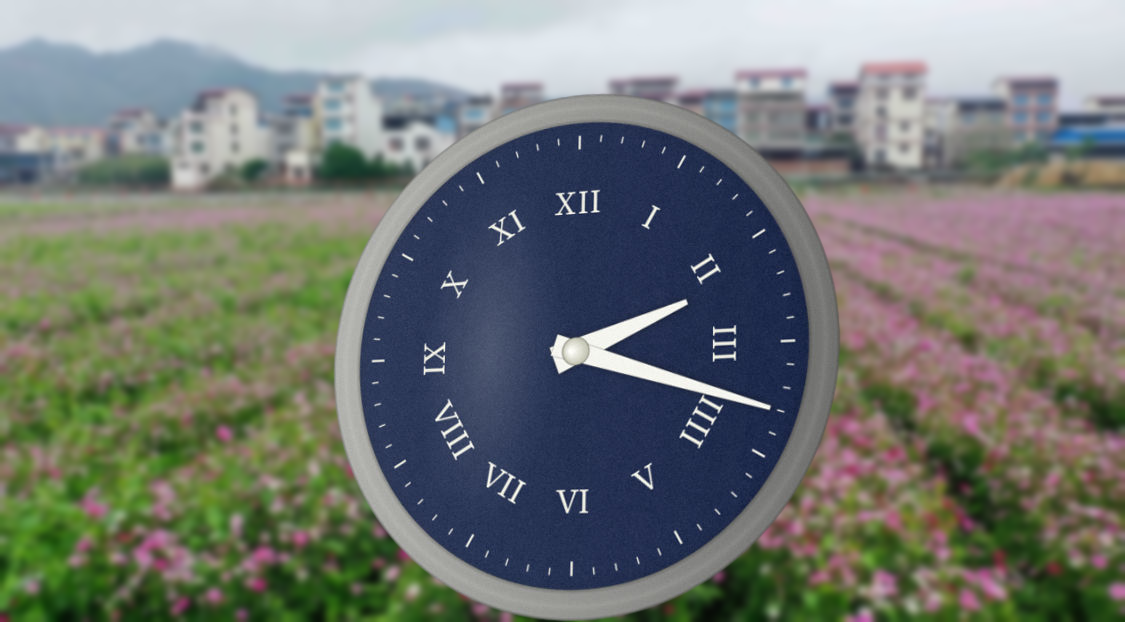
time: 2:18
